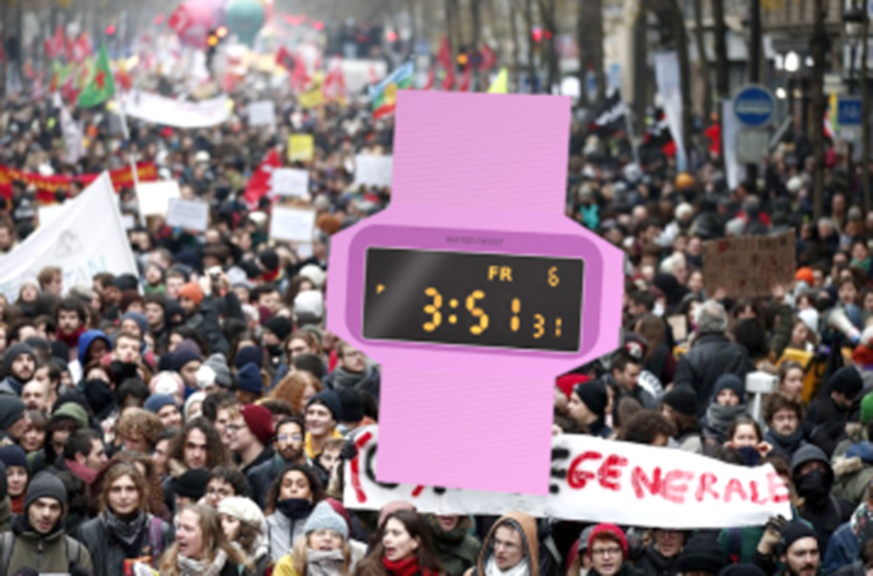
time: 3:51:31
